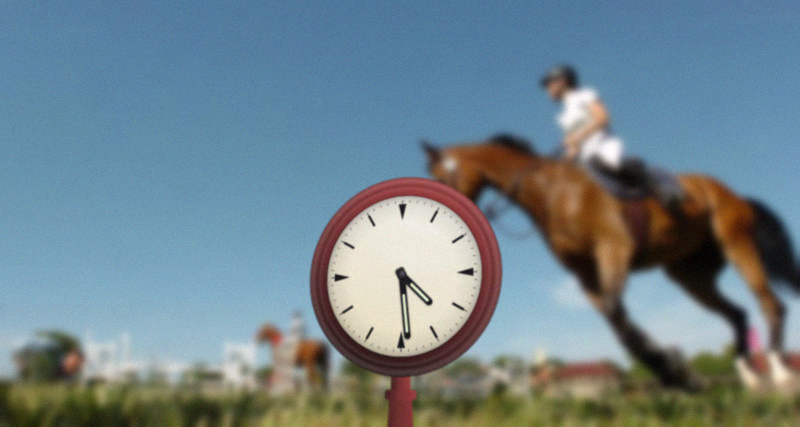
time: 4:29
